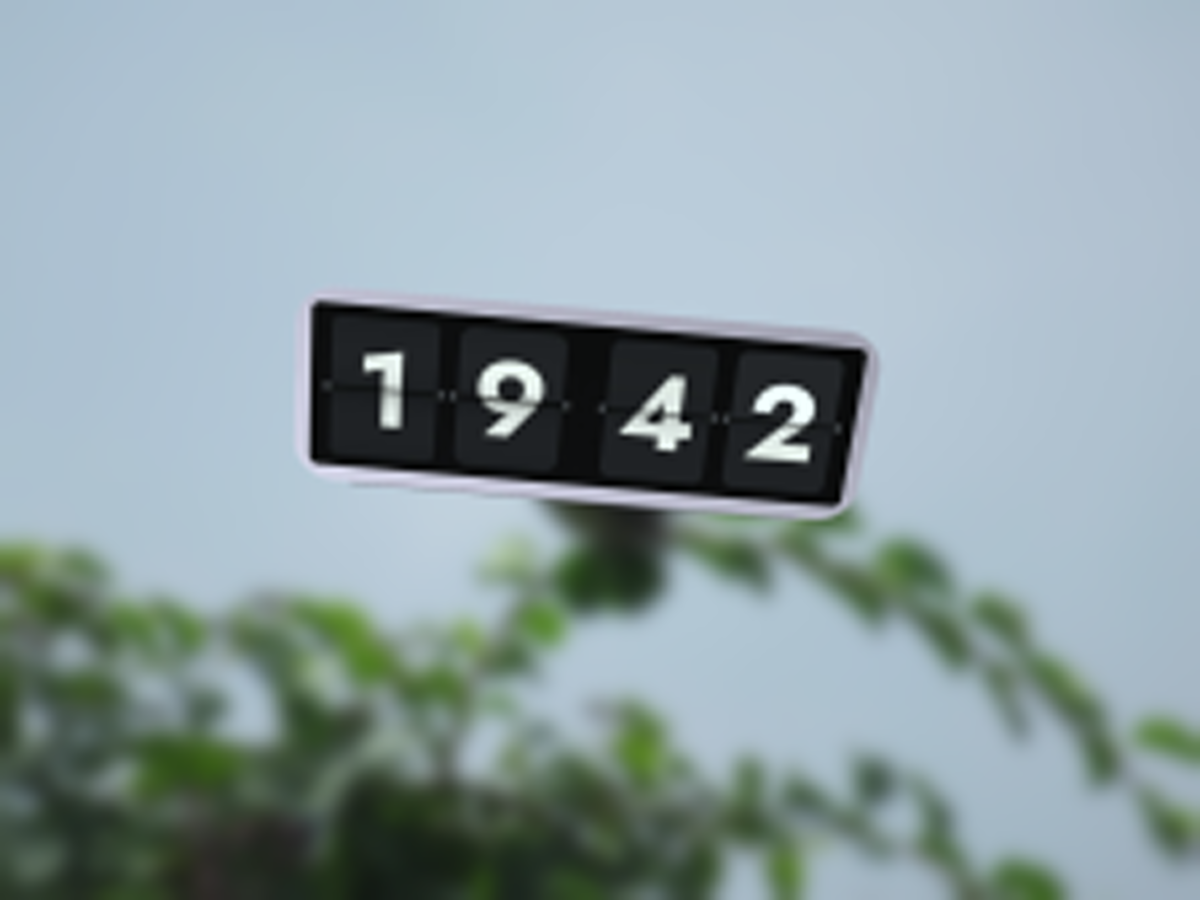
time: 19:42
